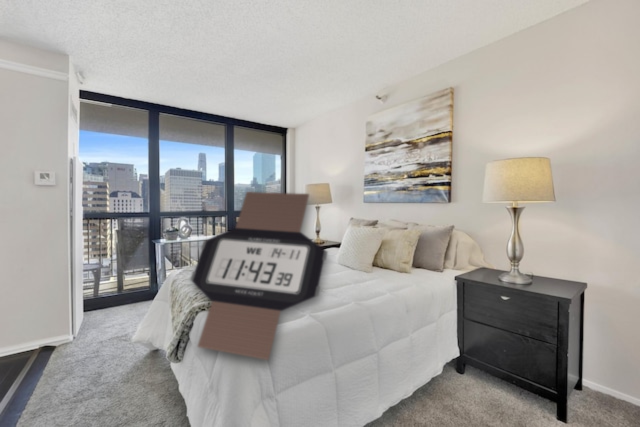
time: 11:43:39
